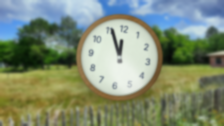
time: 11:56
